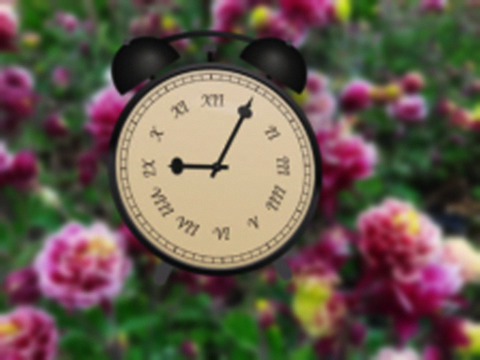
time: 9:05
